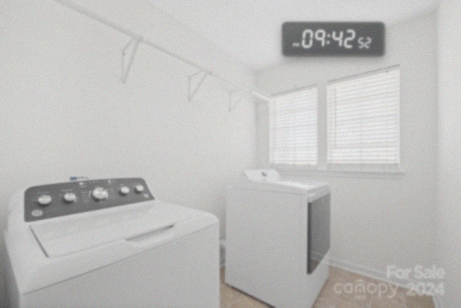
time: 9:42
